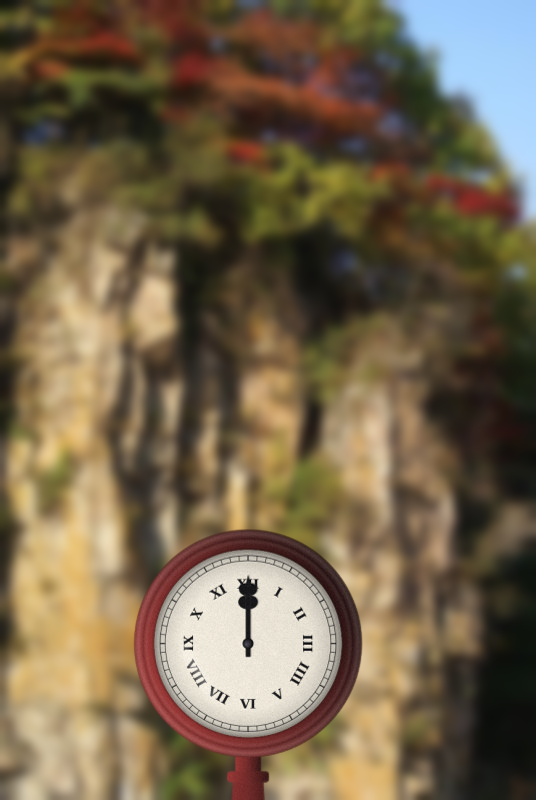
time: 12:00
